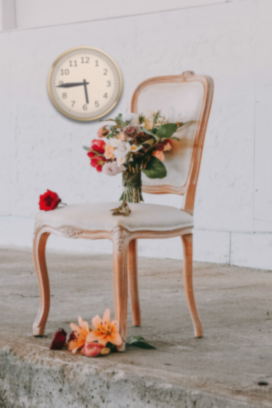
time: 5:44
